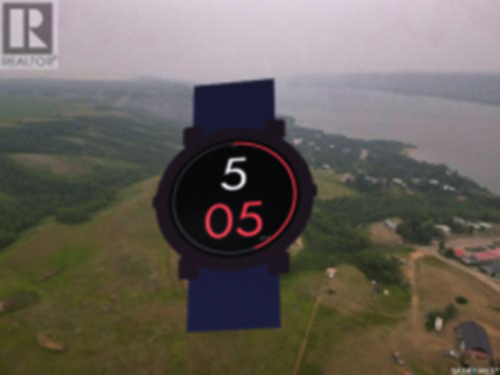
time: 5:05
